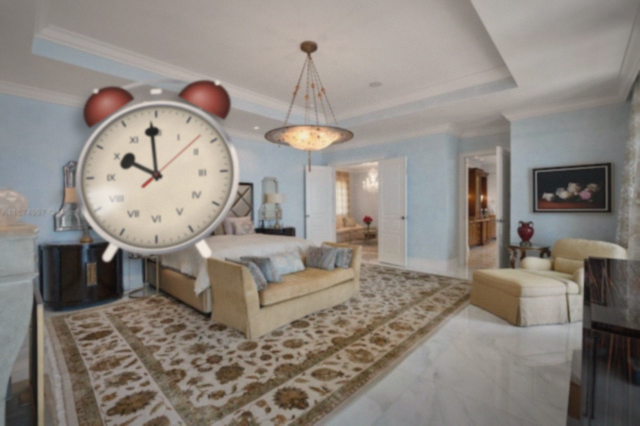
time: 9:59:08
